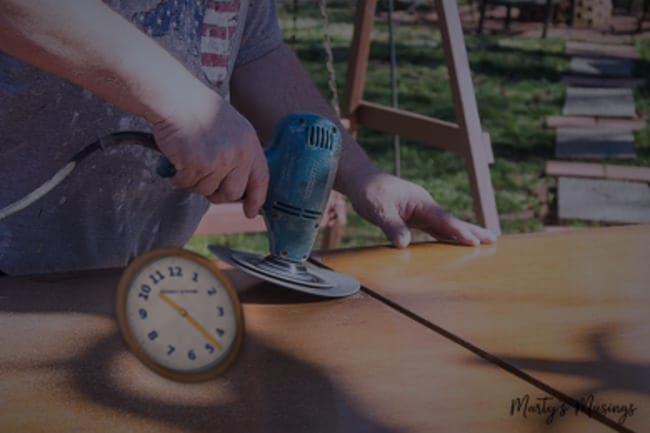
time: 10:23
